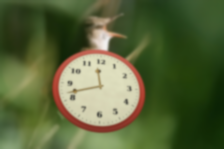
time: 11:42
